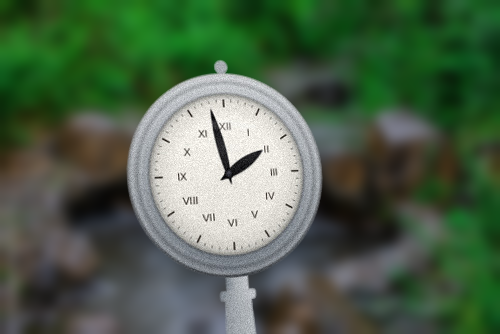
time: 1:58
